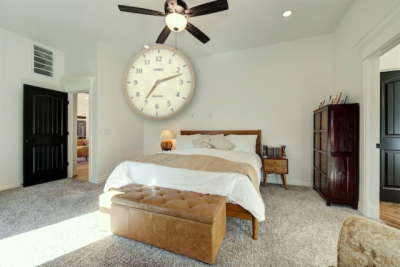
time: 7:12
